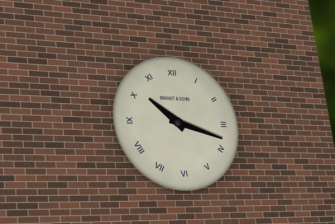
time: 10:18
